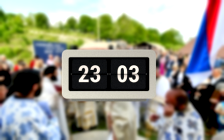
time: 23:03
